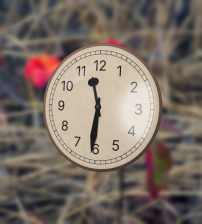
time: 11:31
